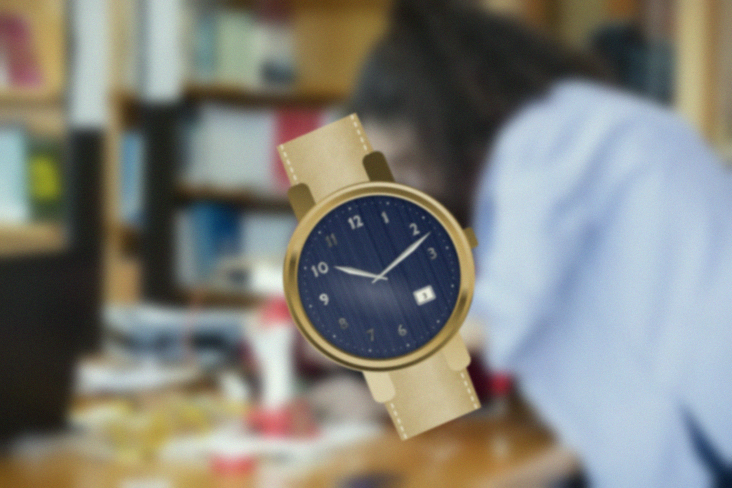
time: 10:12
